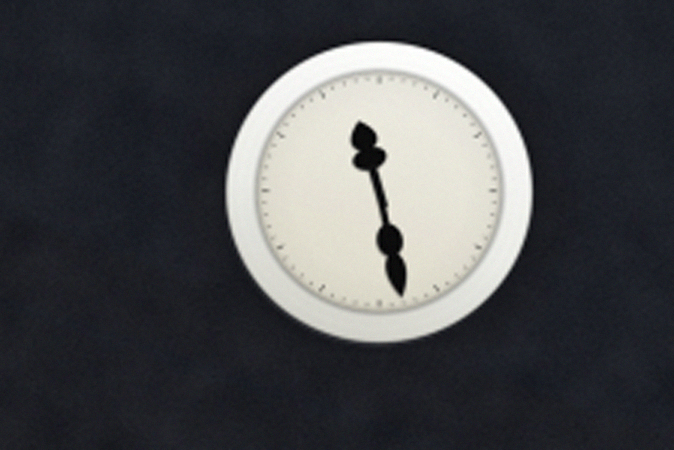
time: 11:28
